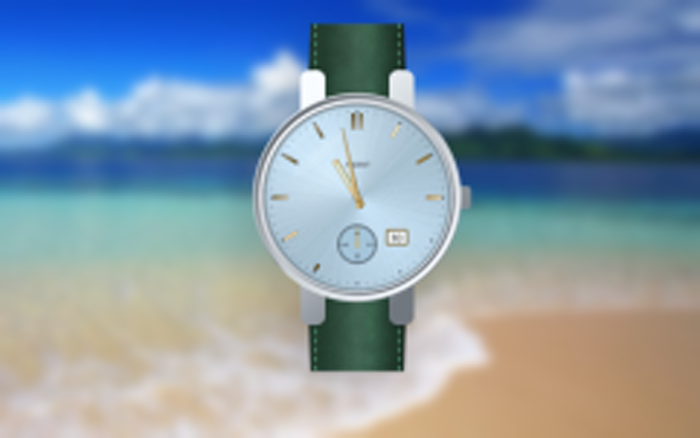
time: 10:58
